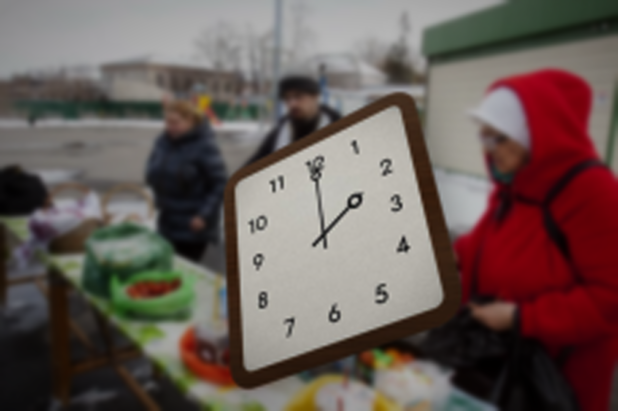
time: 2:00
